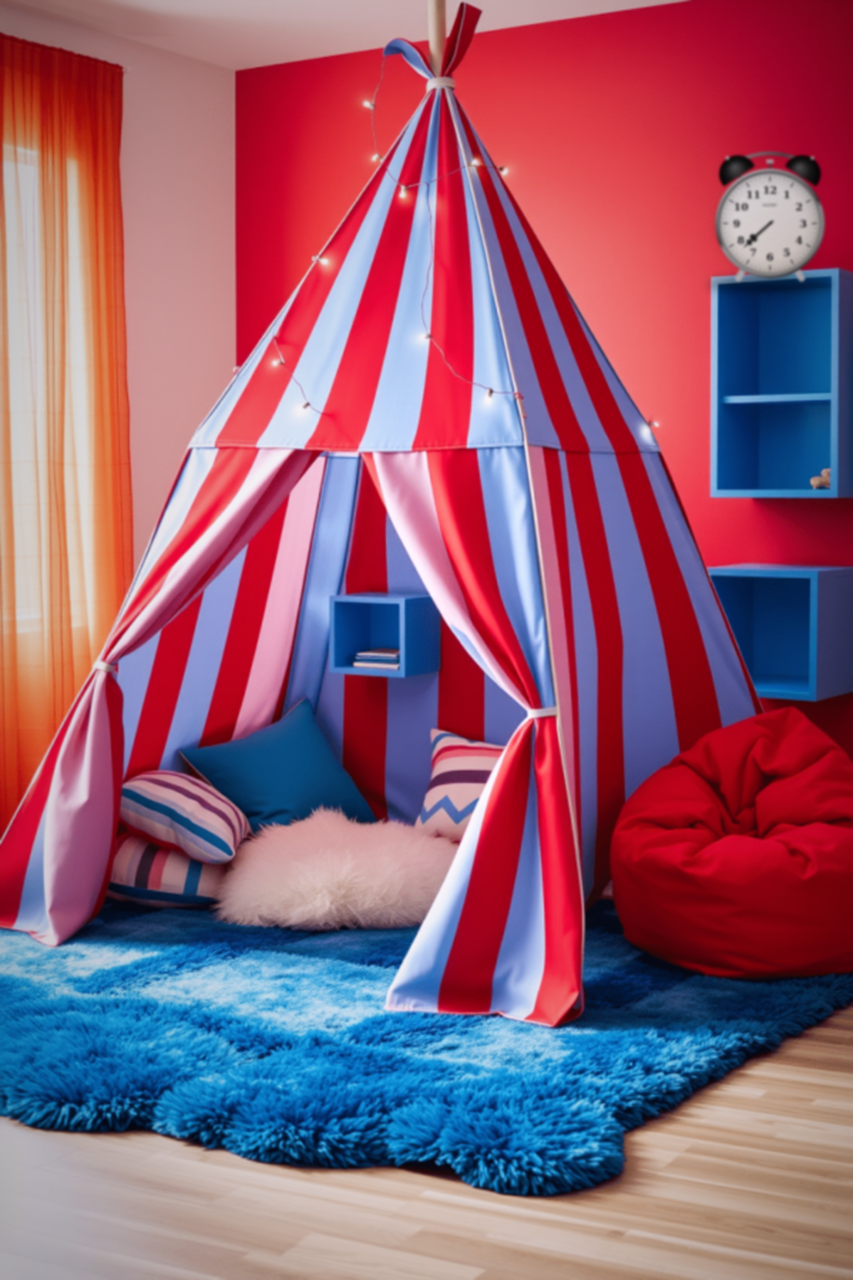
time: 7:38
